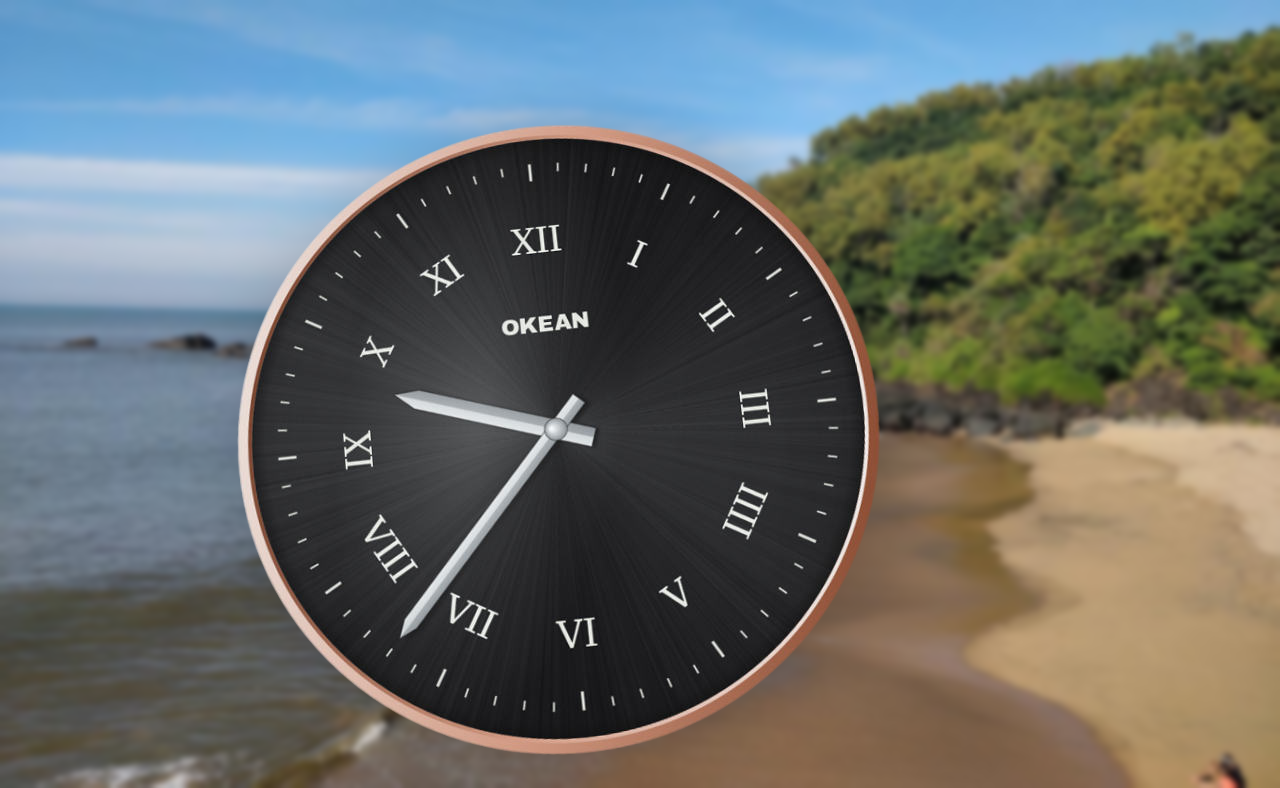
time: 9:37
